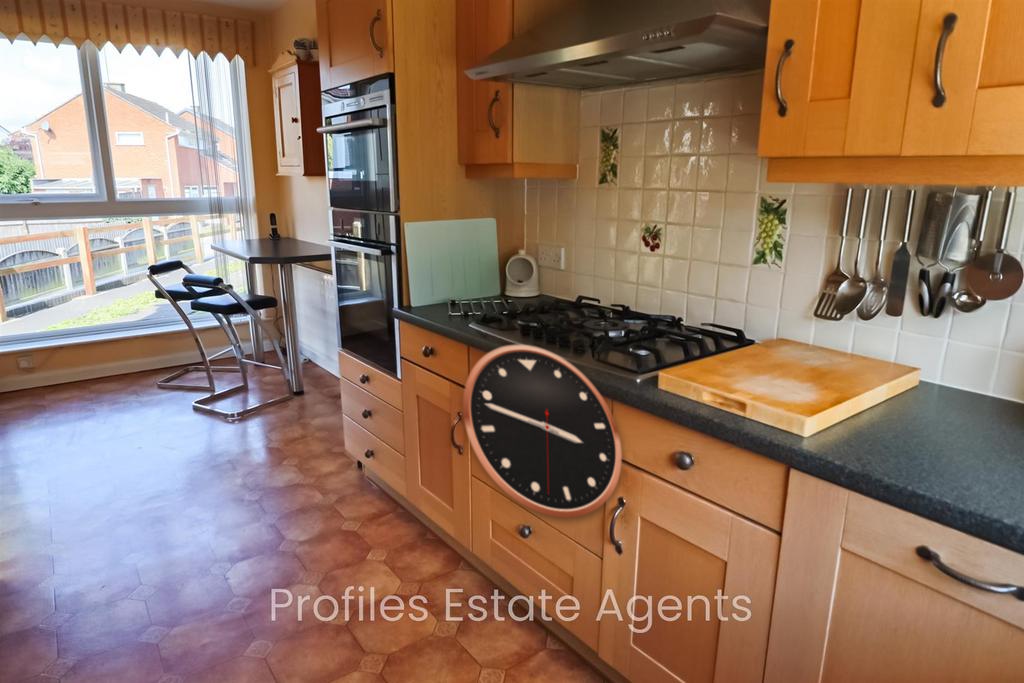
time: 3:48:33
